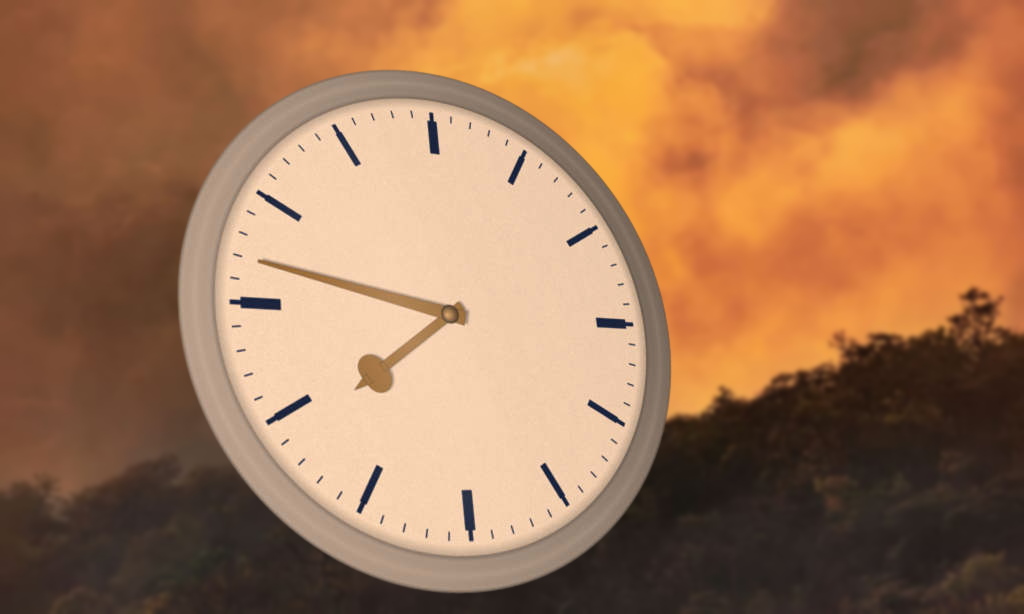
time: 7:47
